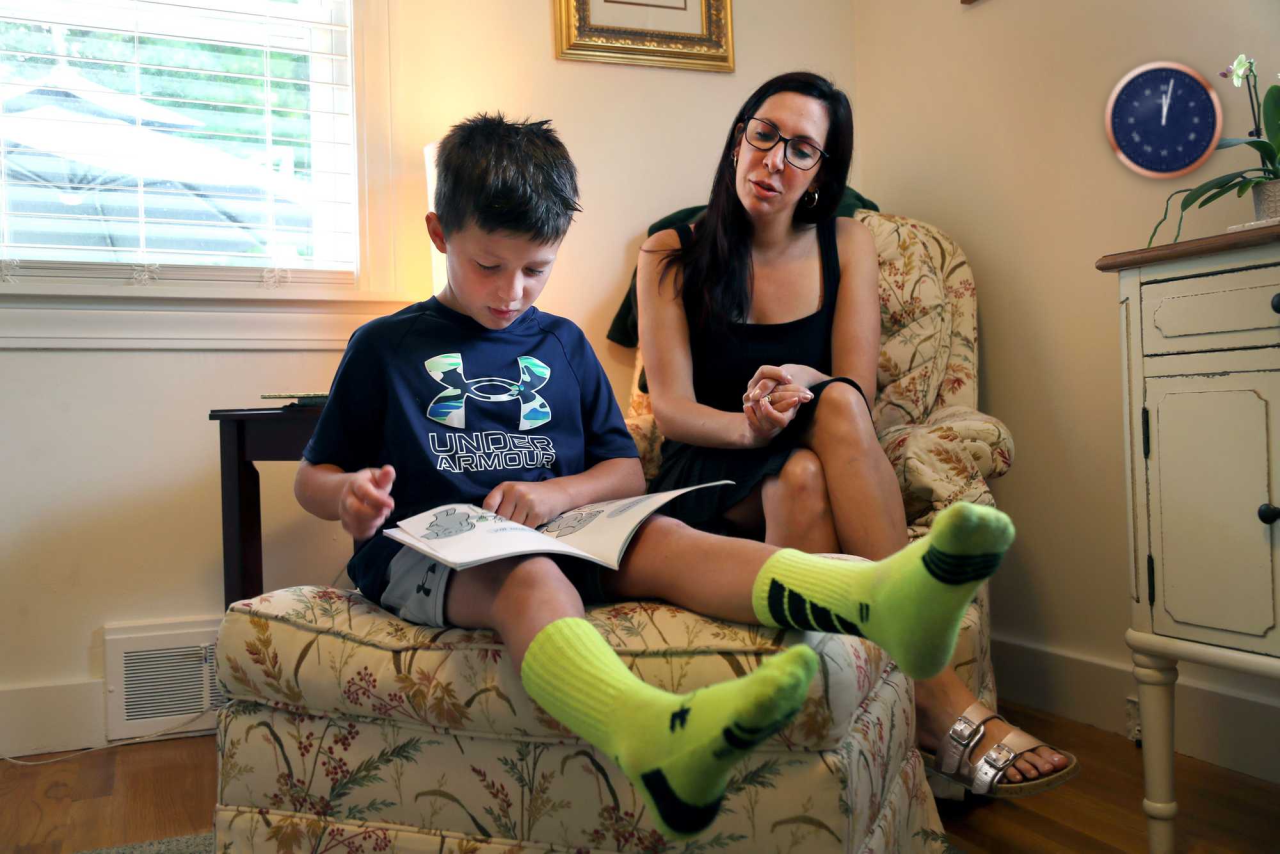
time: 12:02
